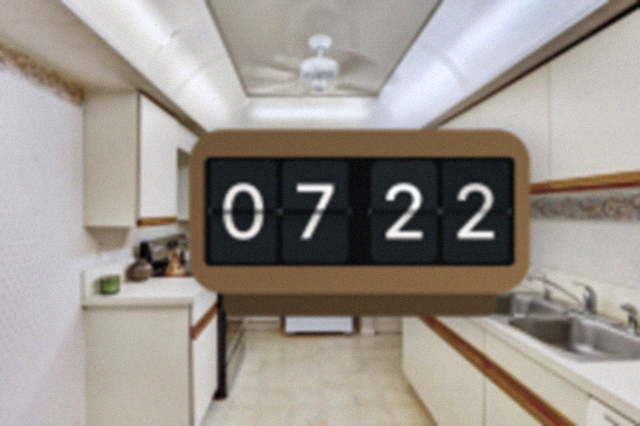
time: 7:22
